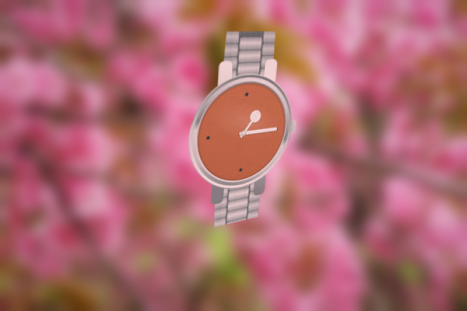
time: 1:15
